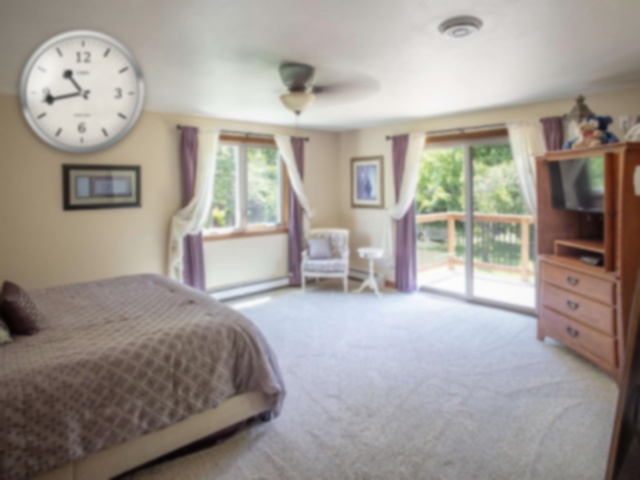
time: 10:43
